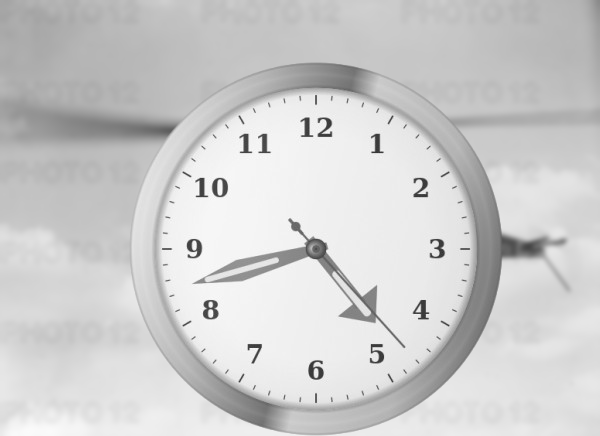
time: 4:42:23
